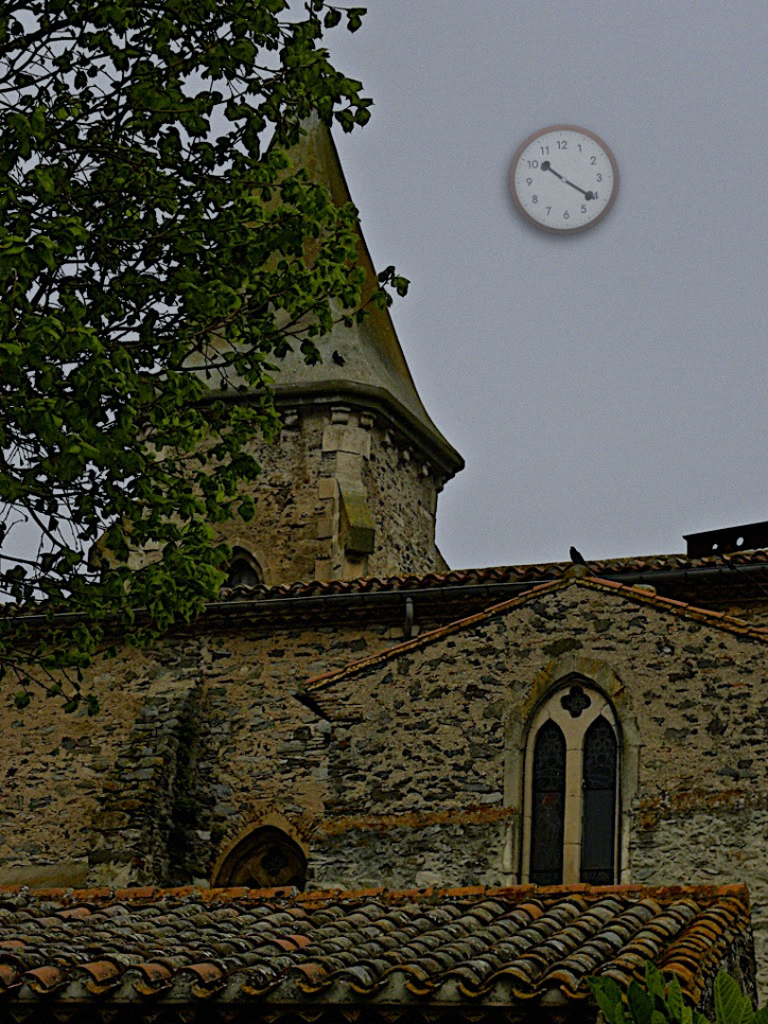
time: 10:21
